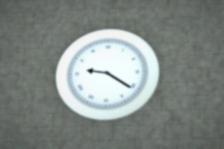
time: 9:21
